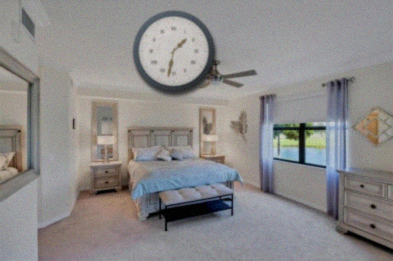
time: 1:32
